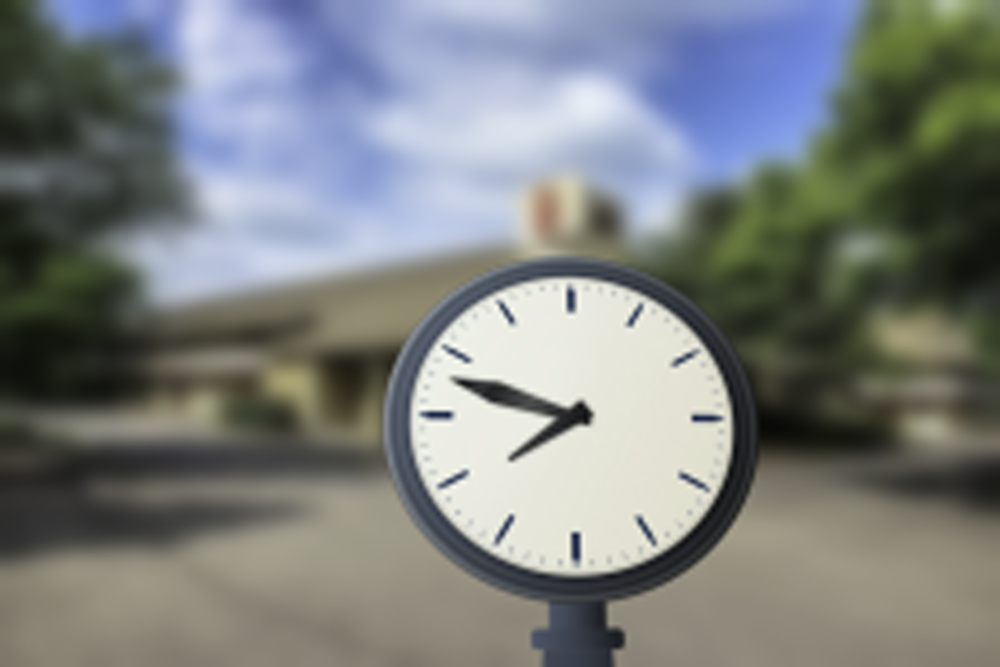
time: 7:48
